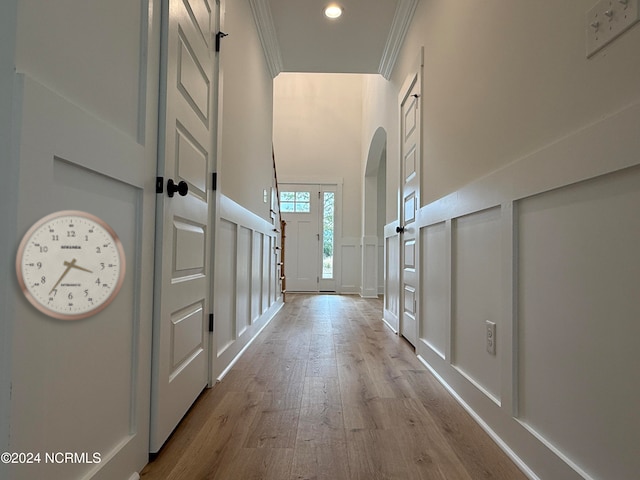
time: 3:36
